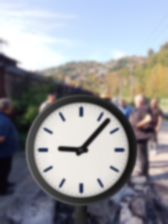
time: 9:07
